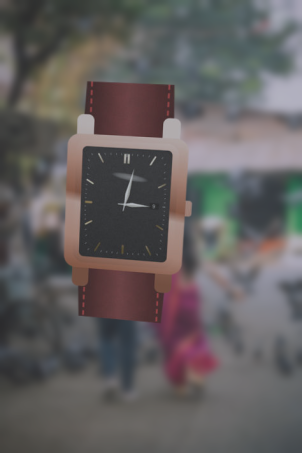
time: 3:02
